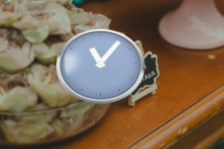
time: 11:06
